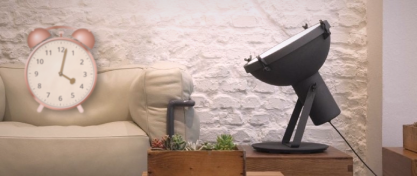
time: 4:02
